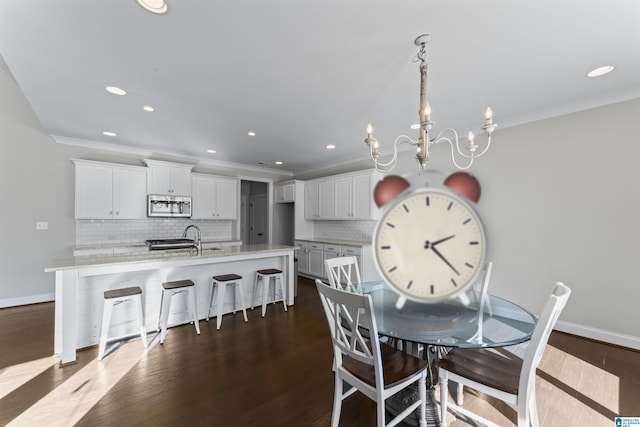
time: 2:23
